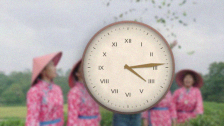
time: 4:14
